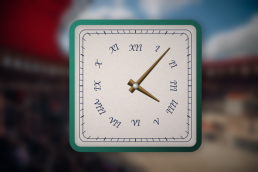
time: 4:07
